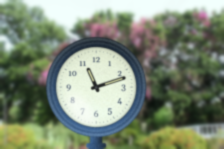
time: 11:12
